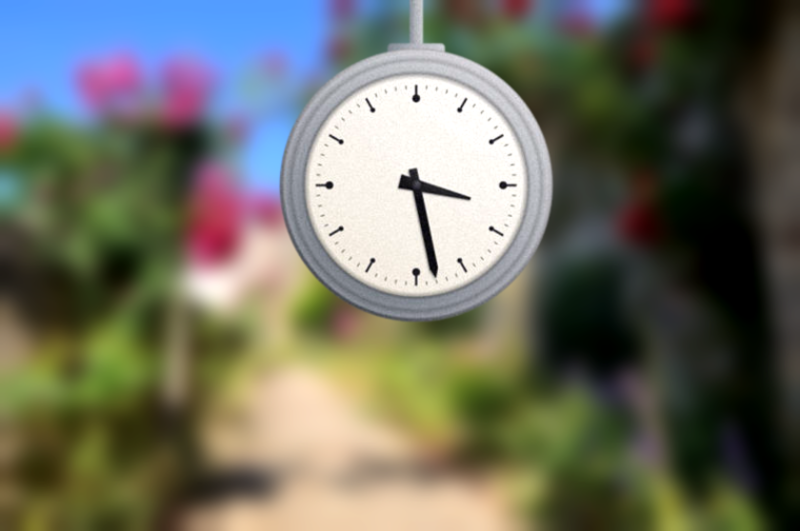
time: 3:28
